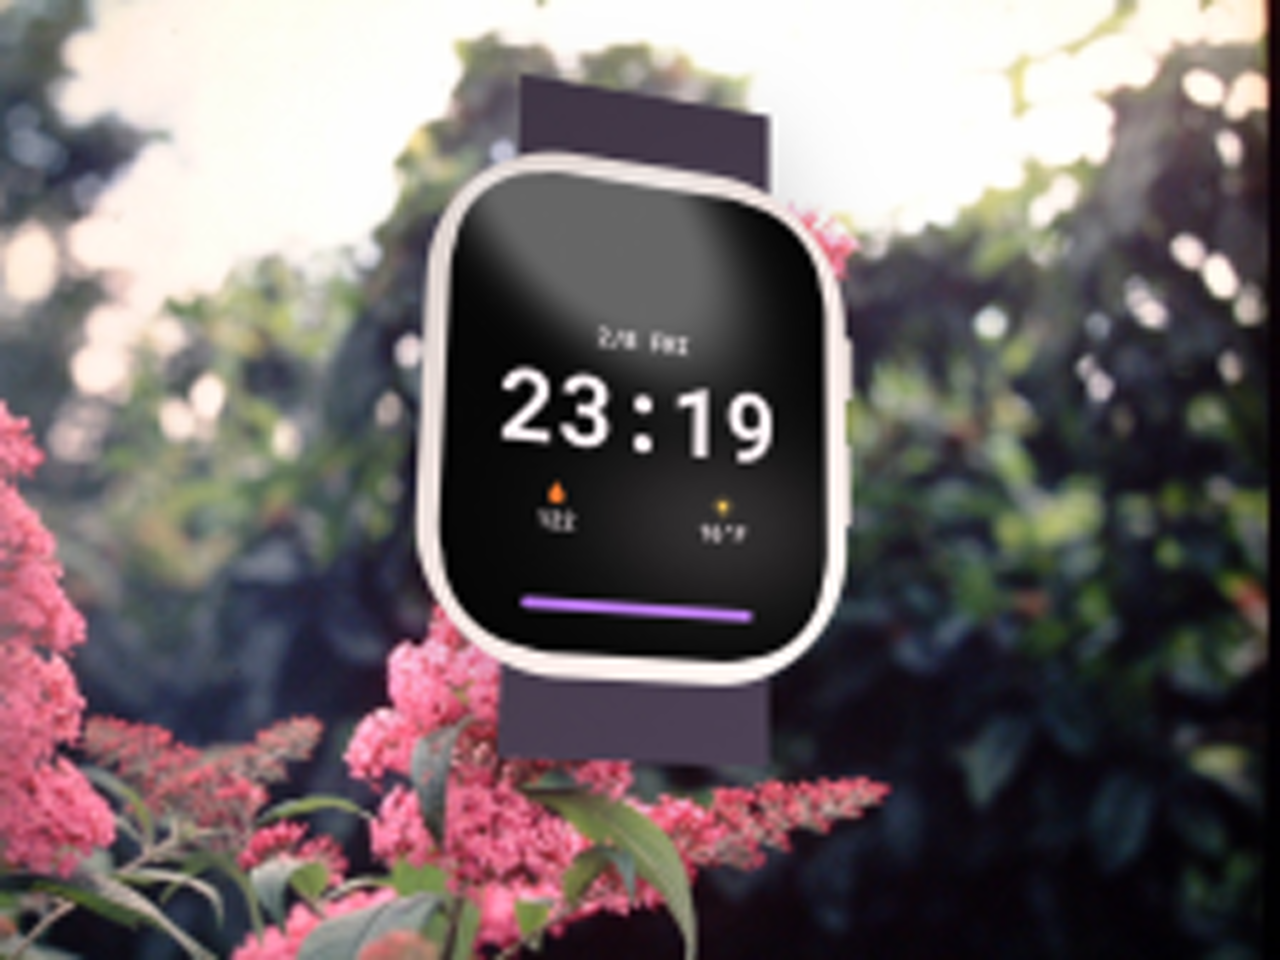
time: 23:19
